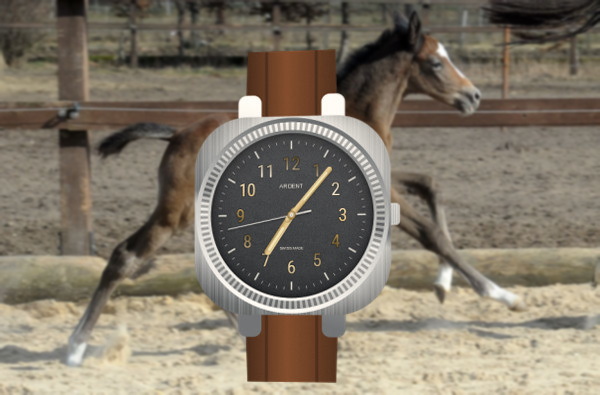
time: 7:06:43
